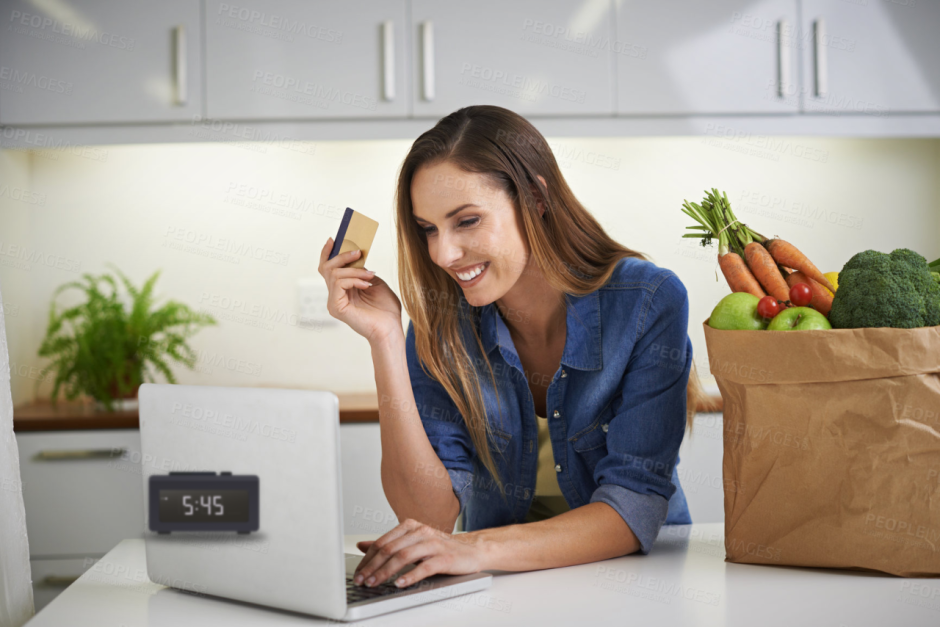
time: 5:45
